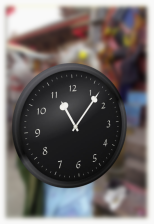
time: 11:07
